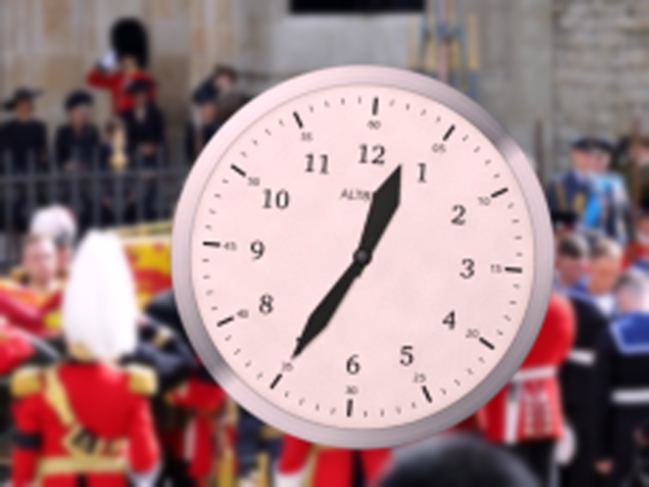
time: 12:35
